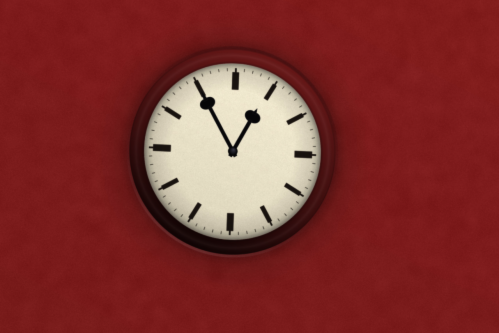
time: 12:55
